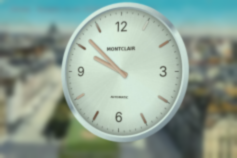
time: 9:52
